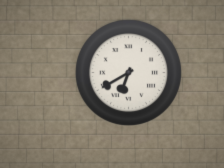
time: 6:40
